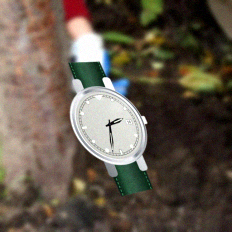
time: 2:33
